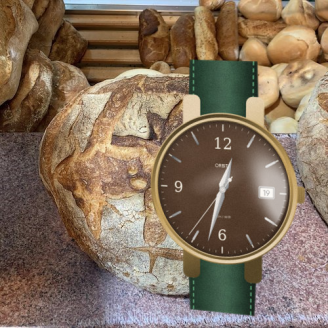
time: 12:32:36
